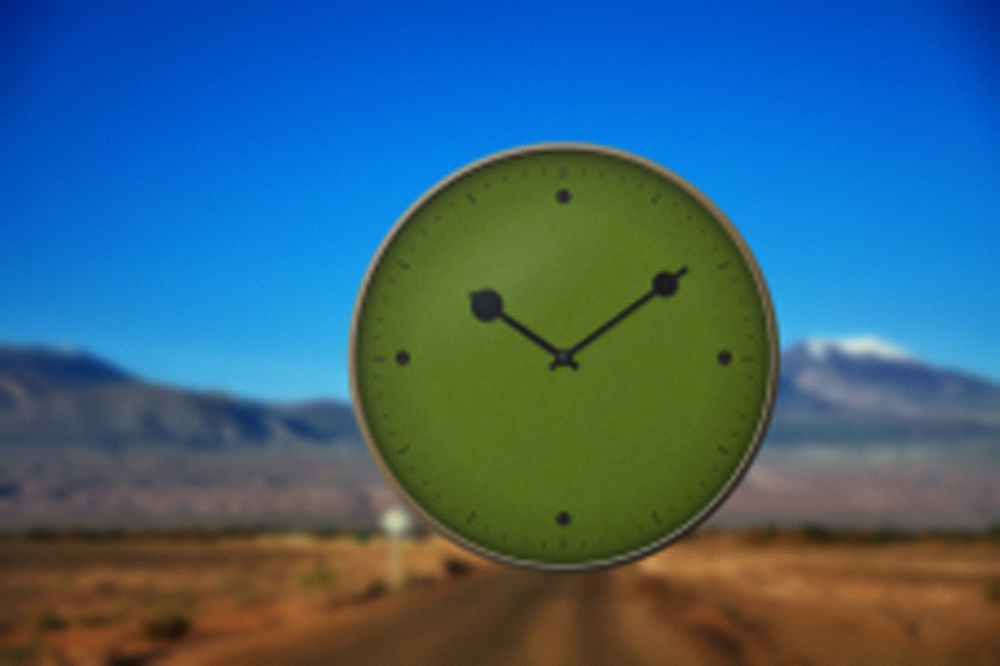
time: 10:09
